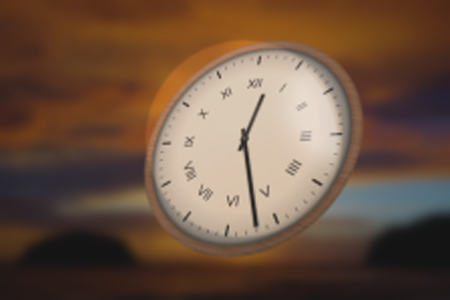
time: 12:27
